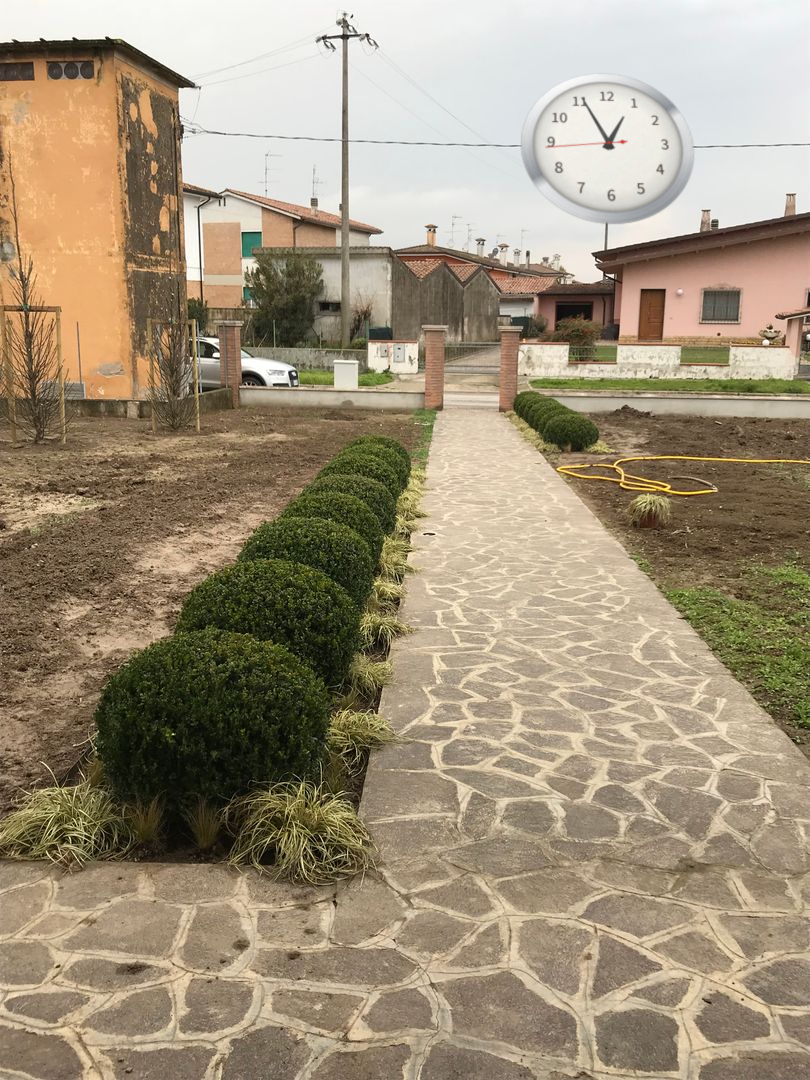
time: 12:55:44
